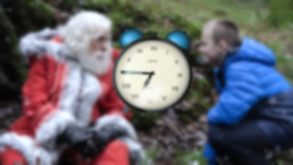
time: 6:45
